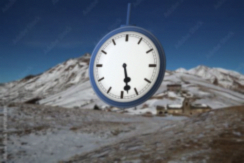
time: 5:28
